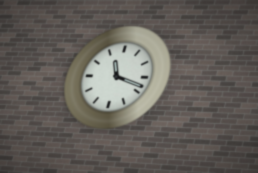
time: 11:18
